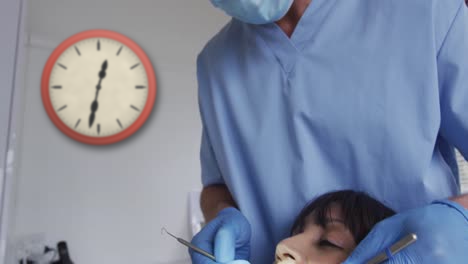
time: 12:32
